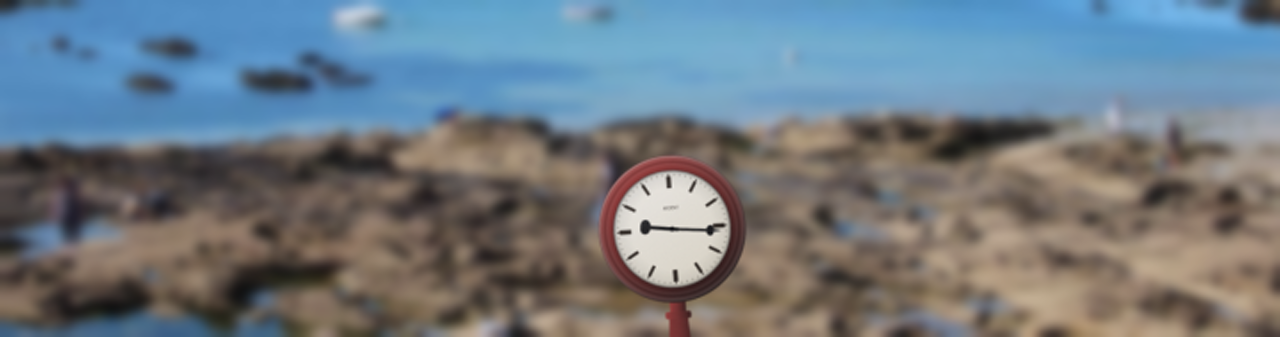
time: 9:16
